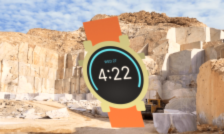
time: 4:22
